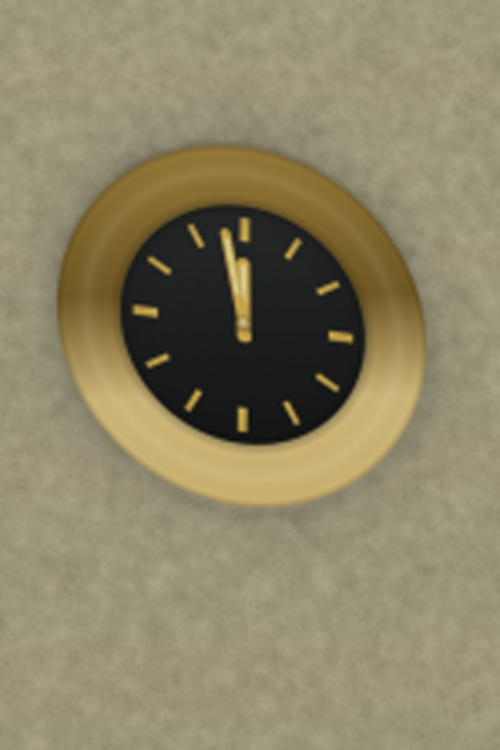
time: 11:58
